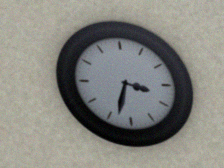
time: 3:33
